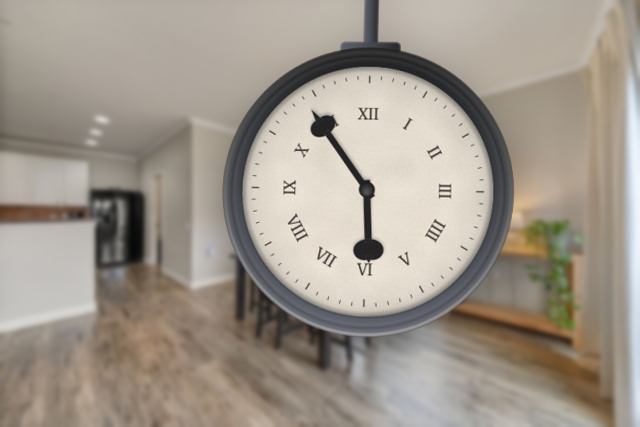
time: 5:54
